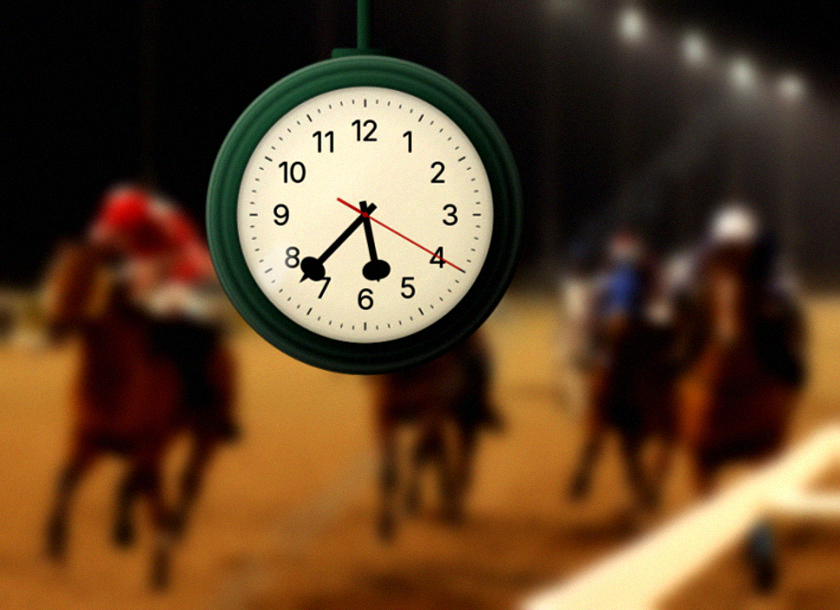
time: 5:37:20
